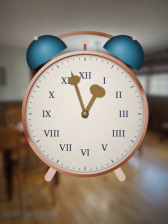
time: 12:57
